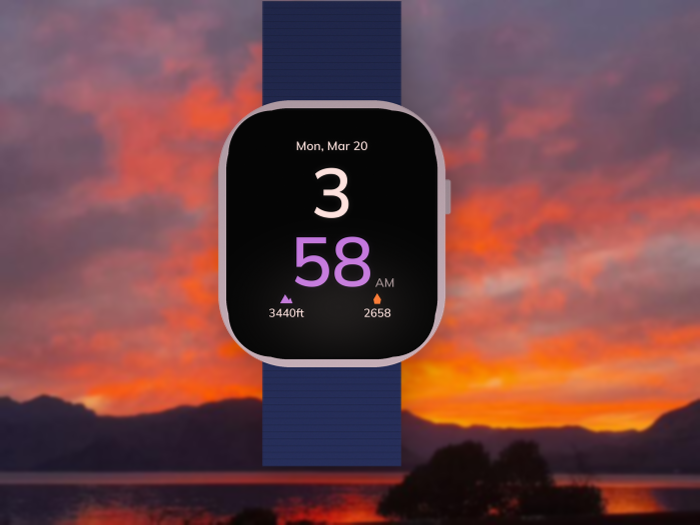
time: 3:58
